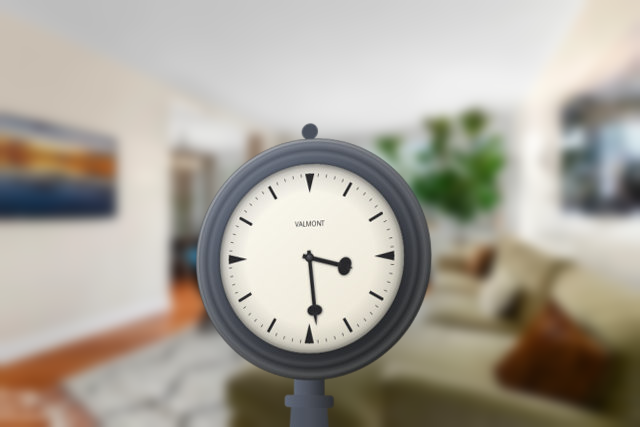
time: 3:29
